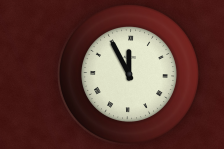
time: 11:55
